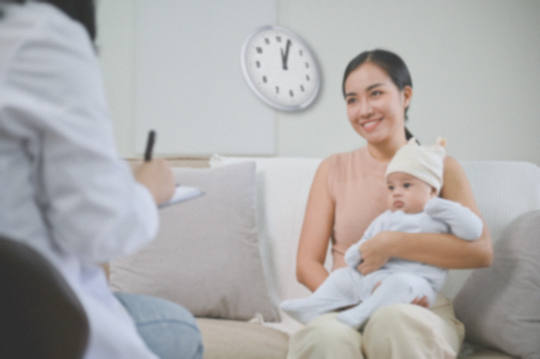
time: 12:04
